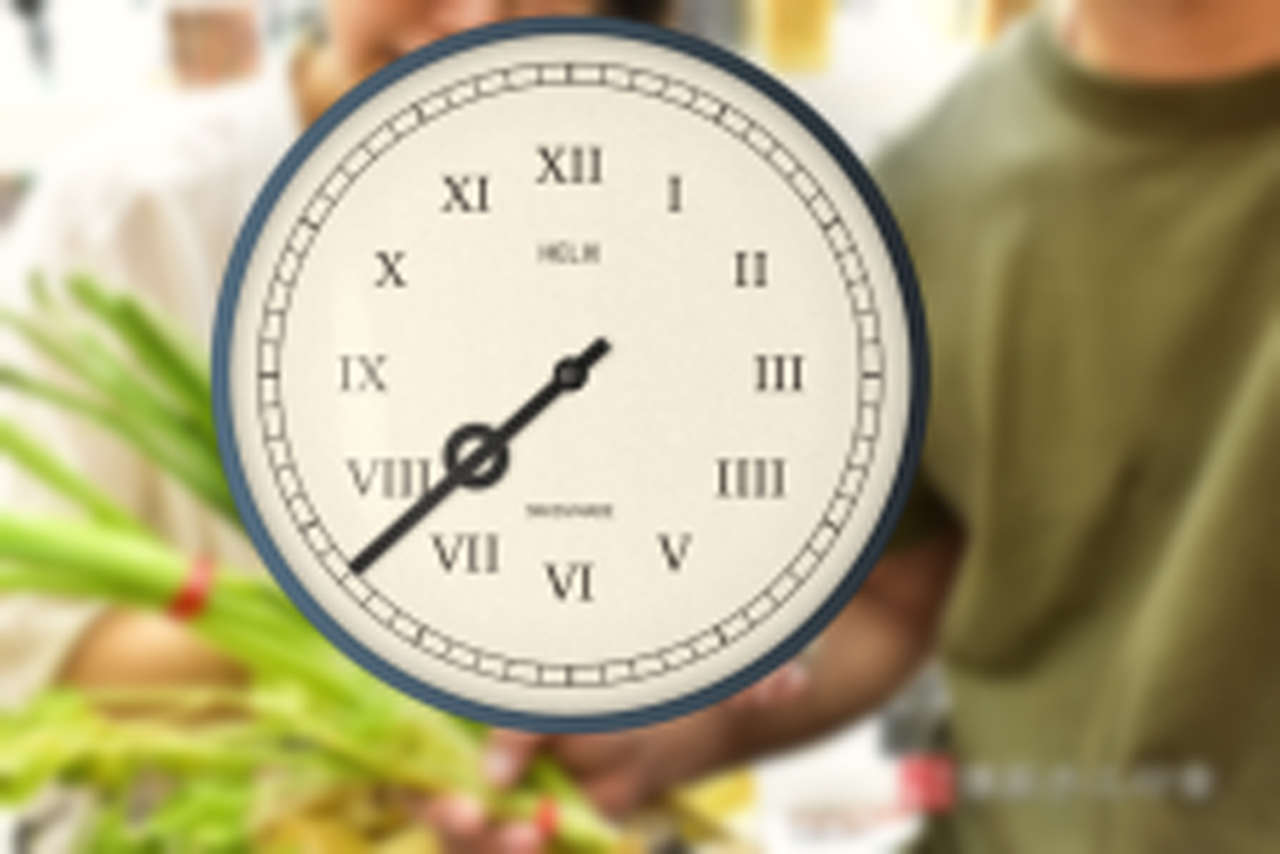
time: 7:38
